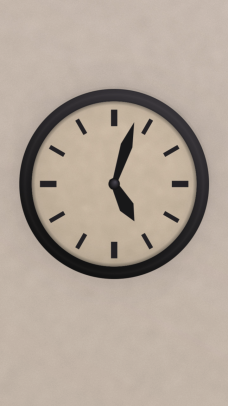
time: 5:03
